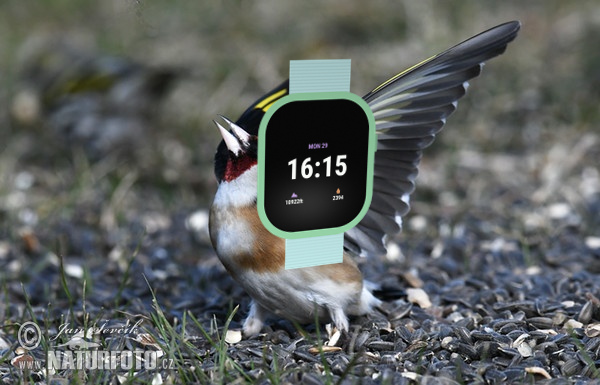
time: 16:15
